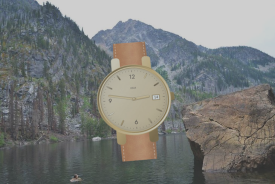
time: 2:47
